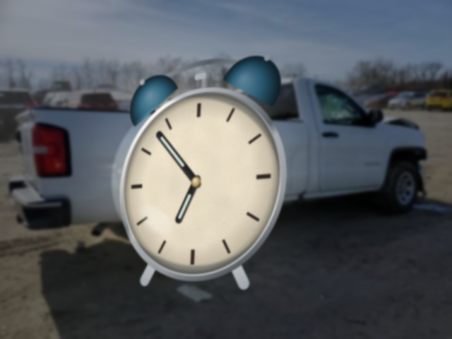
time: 6:53
